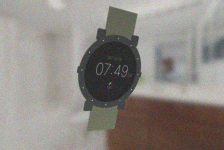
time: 7:49
